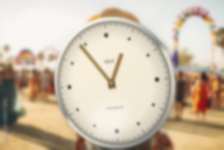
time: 12:54
